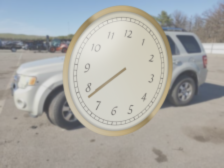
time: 7:38
